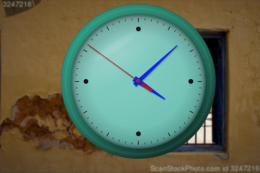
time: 4:07:51
